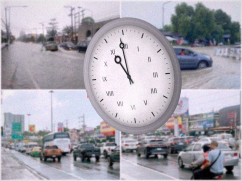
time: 10:59
